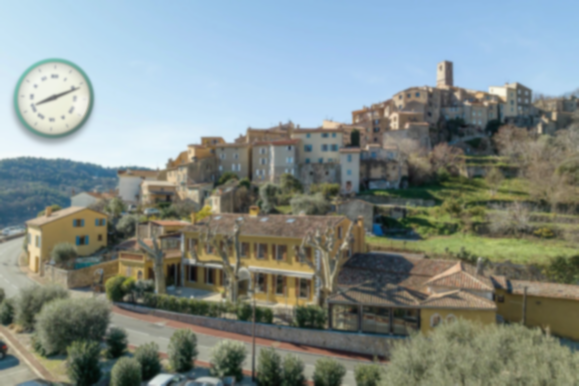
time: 8:11
